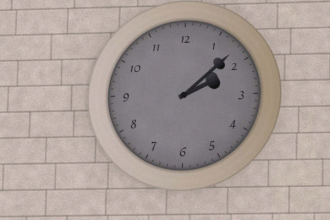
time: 2:08
